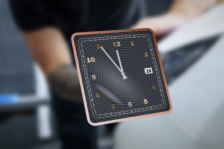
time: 11:55
